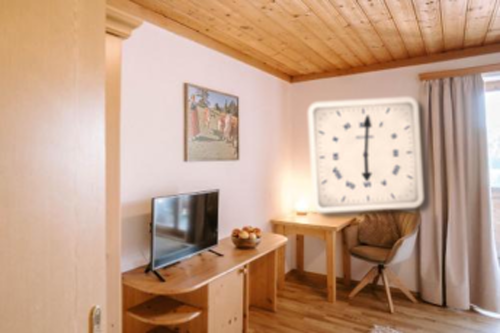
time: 6:01
